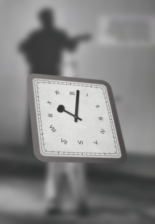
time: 10:02
